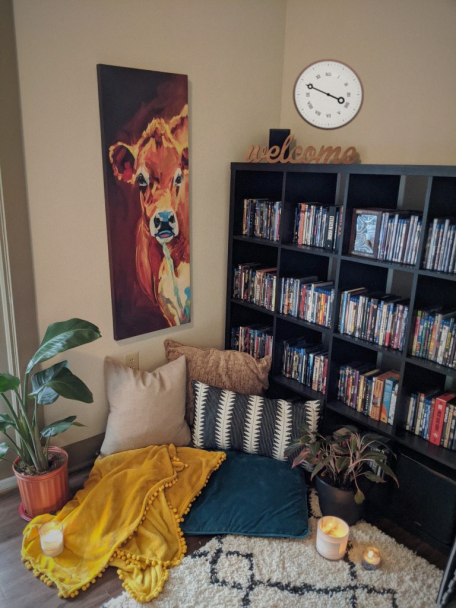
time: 3:49
